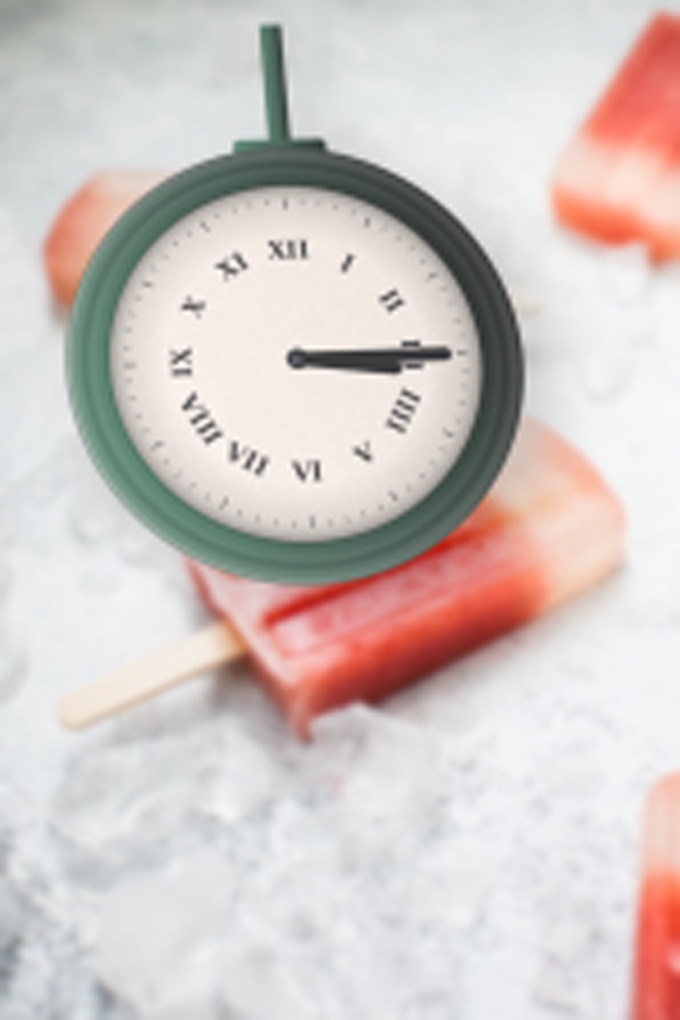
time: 3:15
